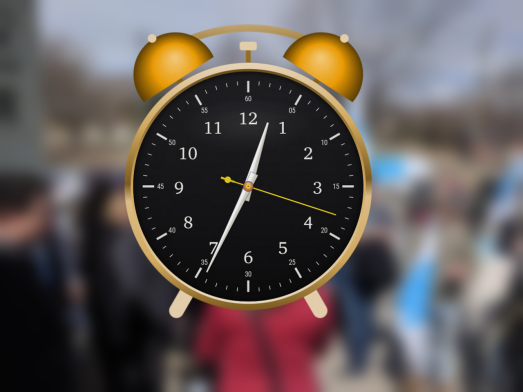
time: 12:34:18
